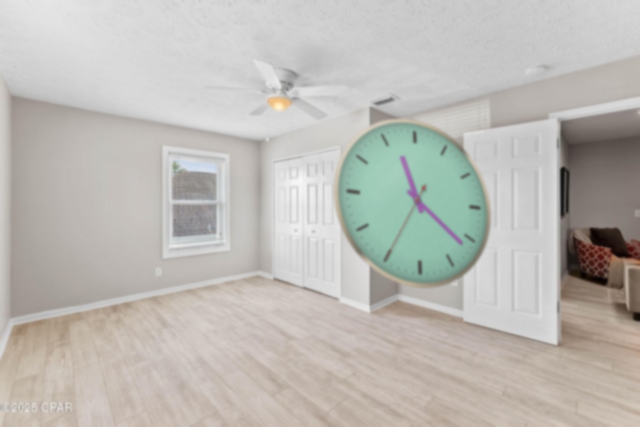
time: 11:21:35
